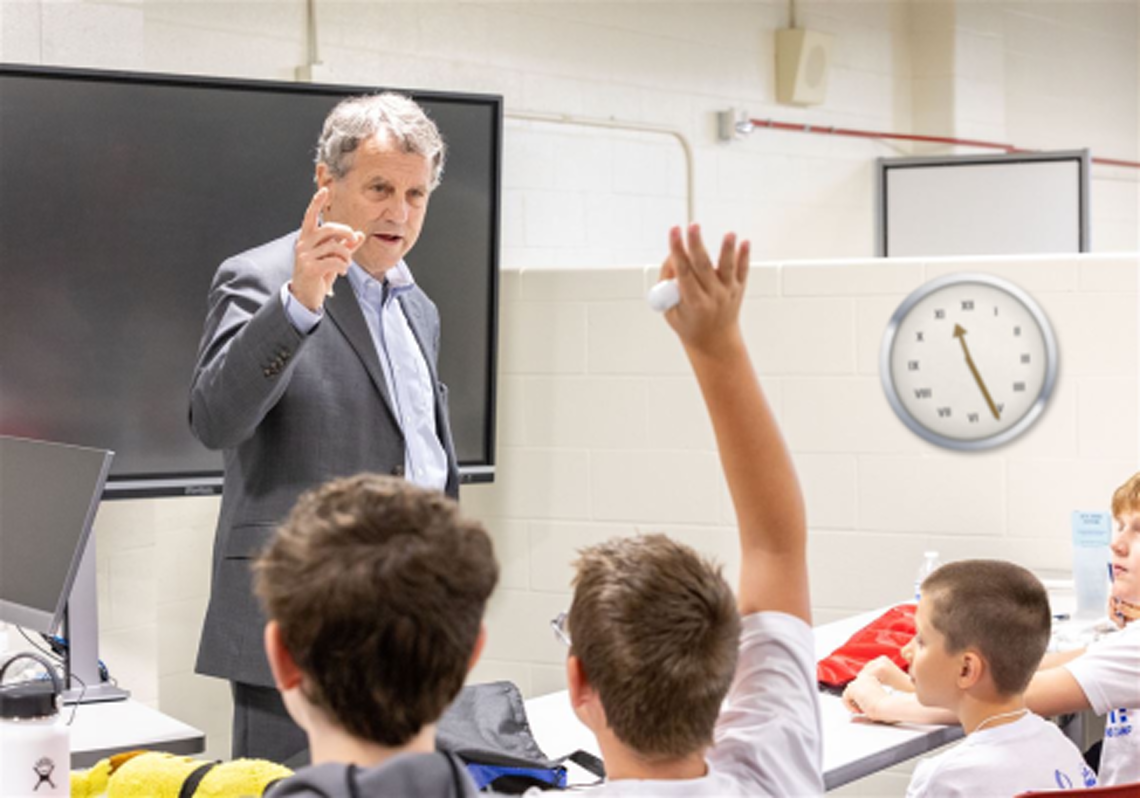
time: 11:26
